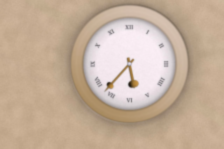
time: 5:37
